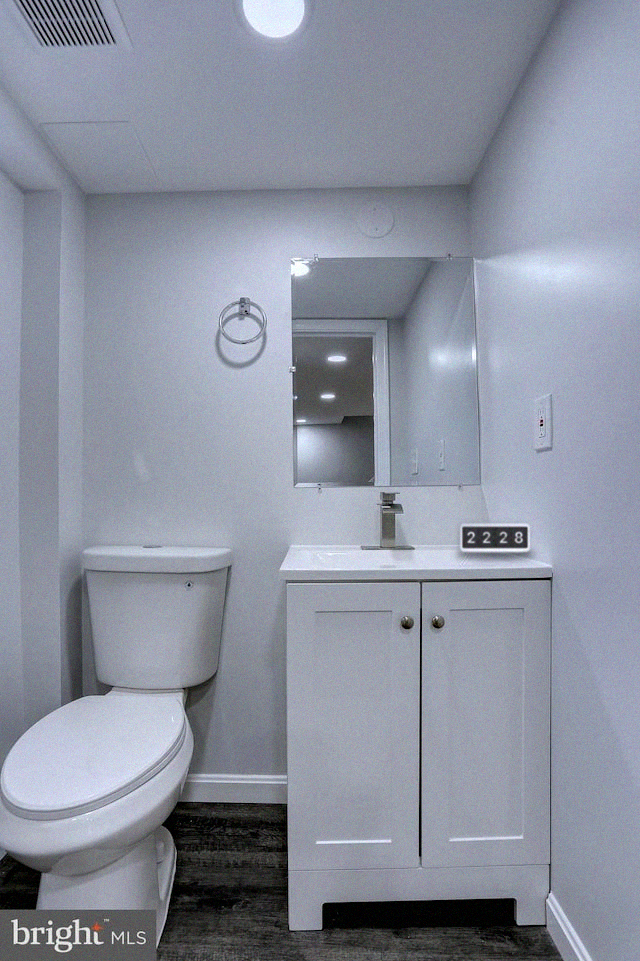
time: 22:28
